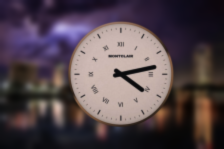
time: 4:13
